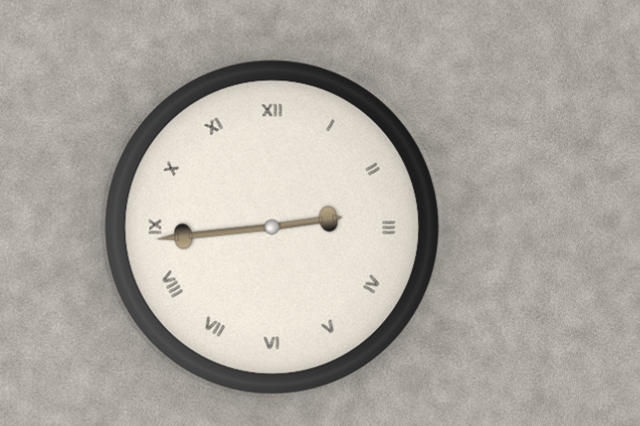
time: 2:44
